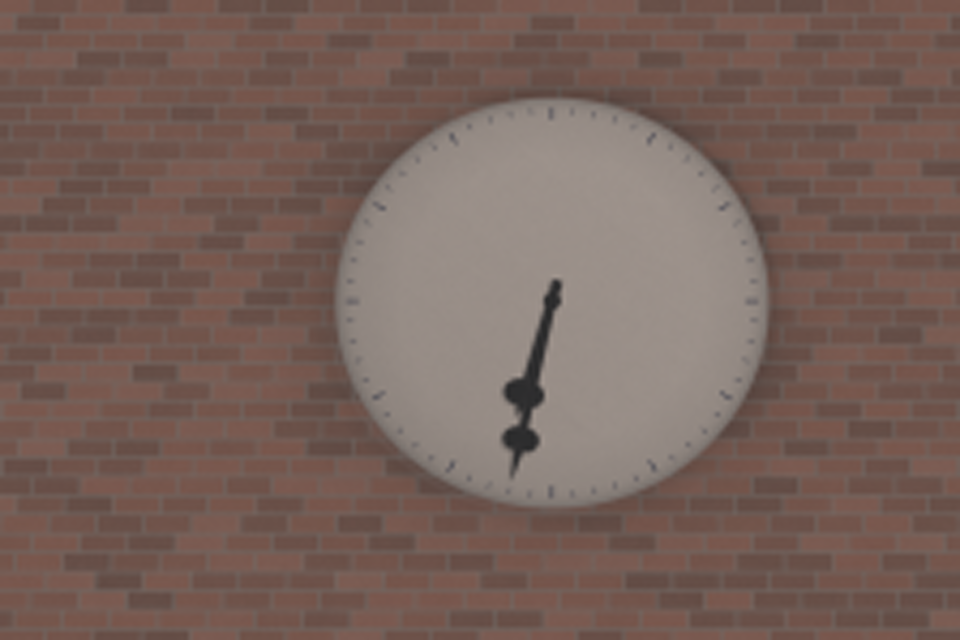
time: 6:32
